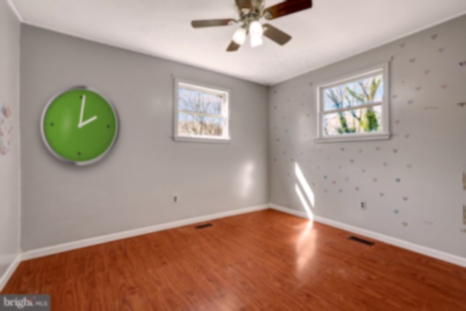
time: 2:01
